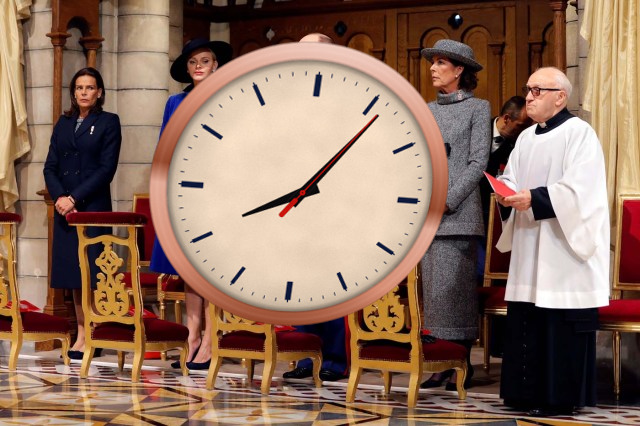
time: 8:06:06
